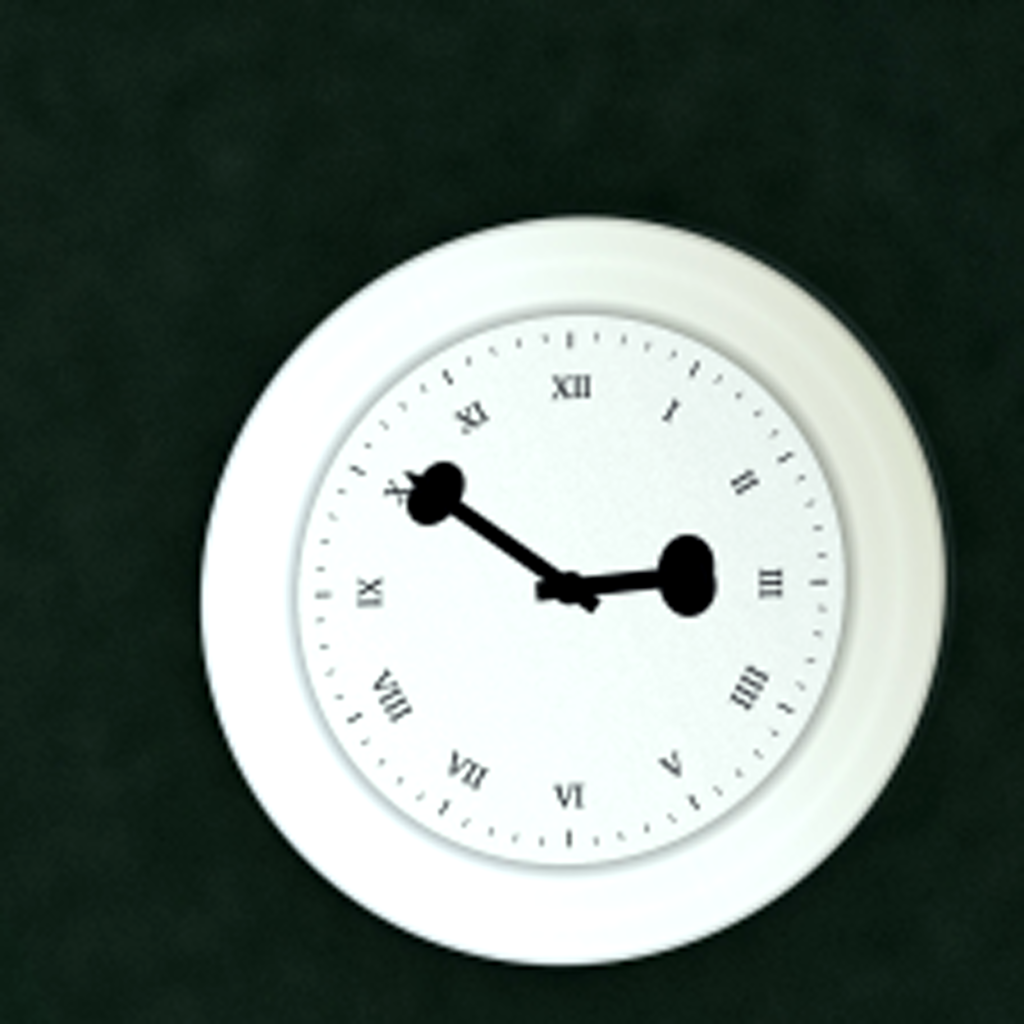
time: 2:51
